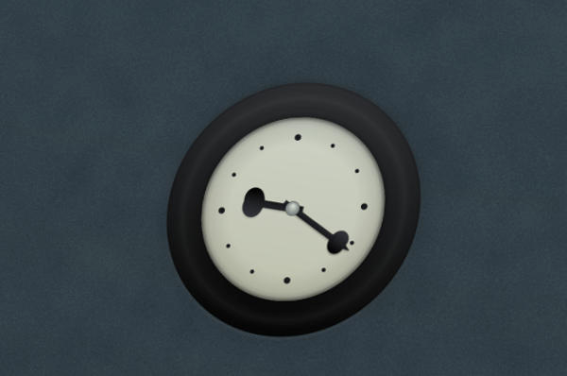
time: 9:21
